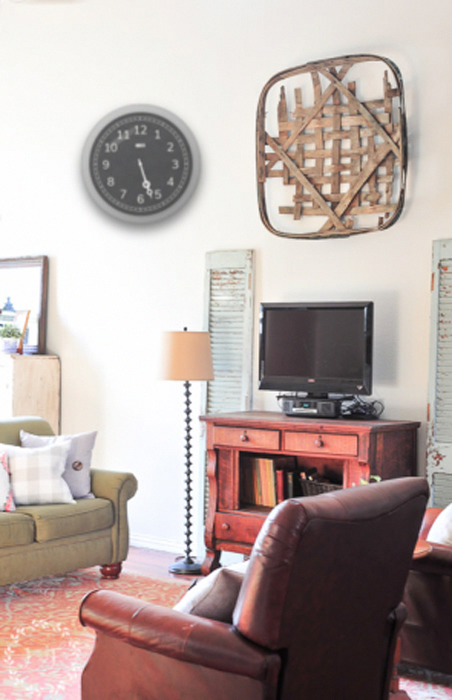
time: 5:27
